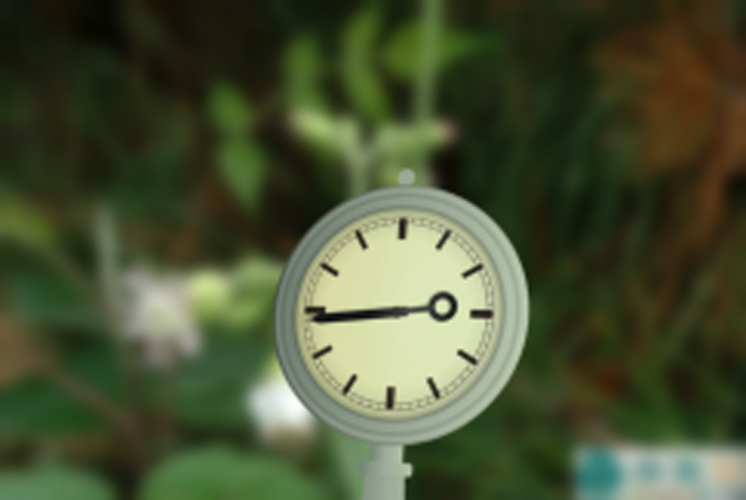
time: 2:44
